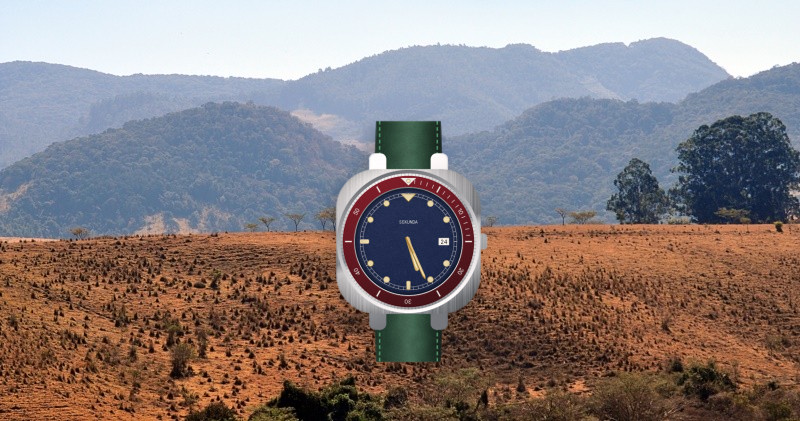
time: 5:26
